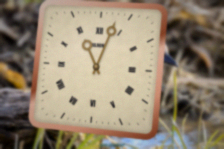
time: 11:03
